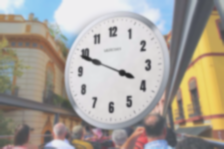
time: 3:49
